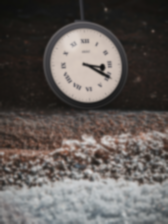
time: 3:20
